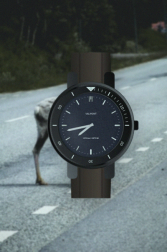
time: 7:43
